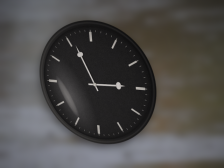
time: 2:56
